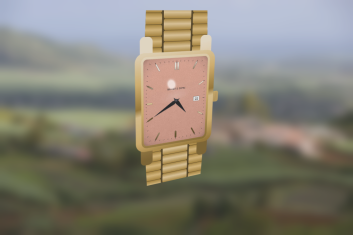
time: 4:40
